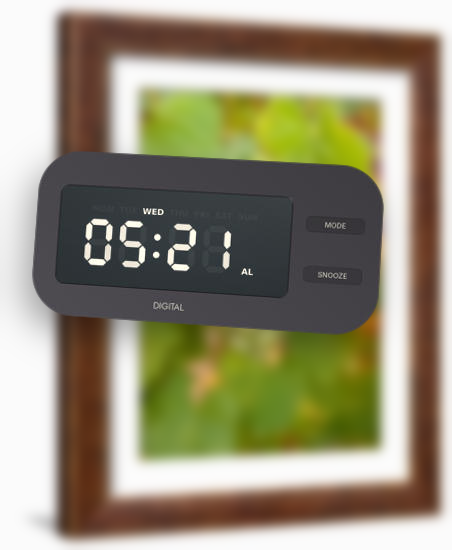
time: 5:21
